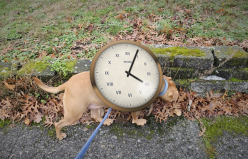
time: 4:04
